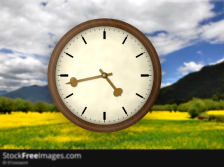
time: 4:43
